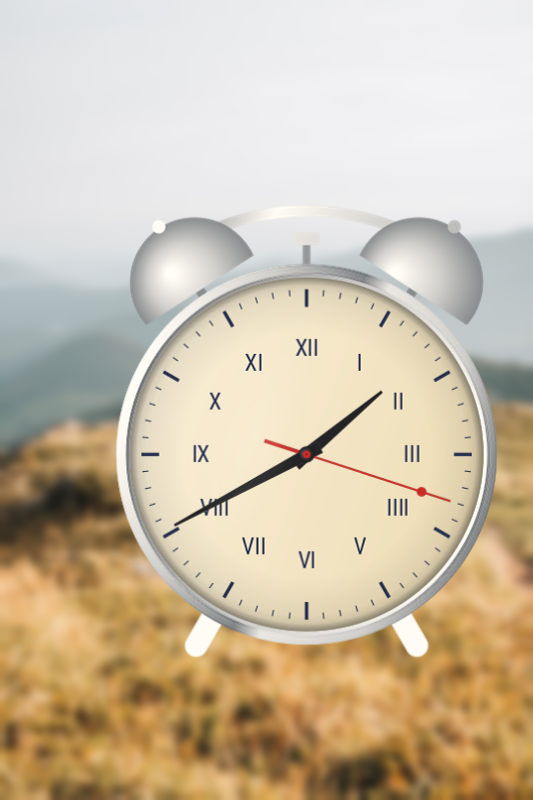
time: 1:40:18
